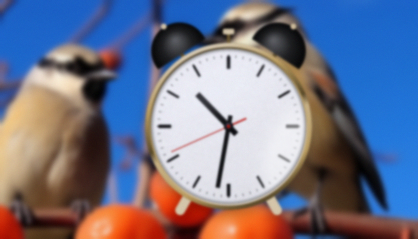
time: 10:31:41
